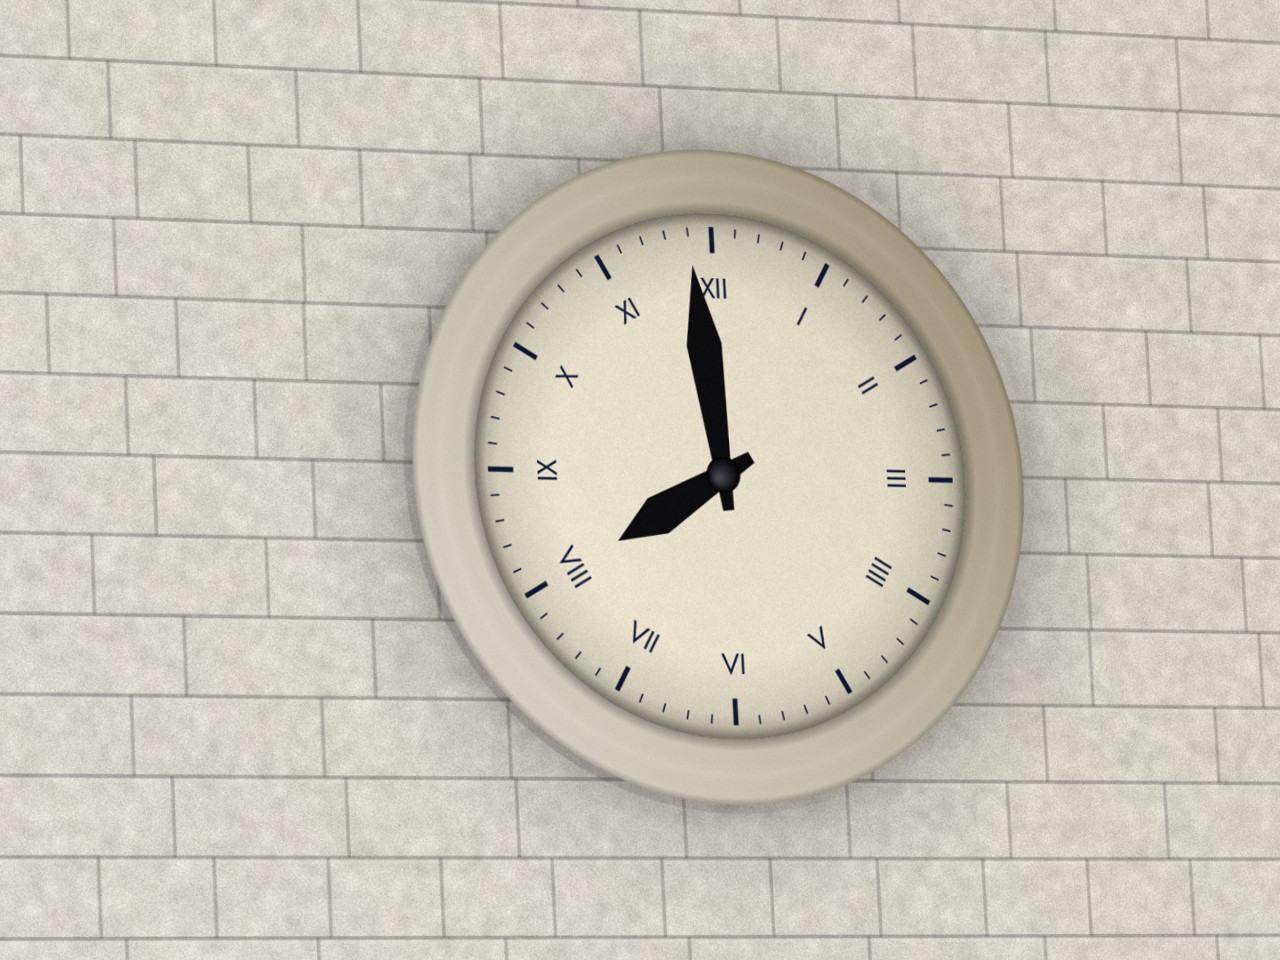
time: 7:59
